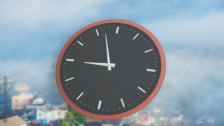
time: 8:57
